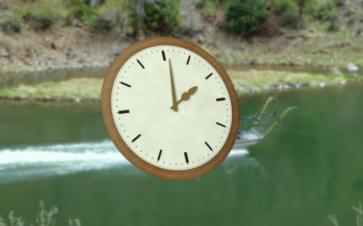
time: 2:01
